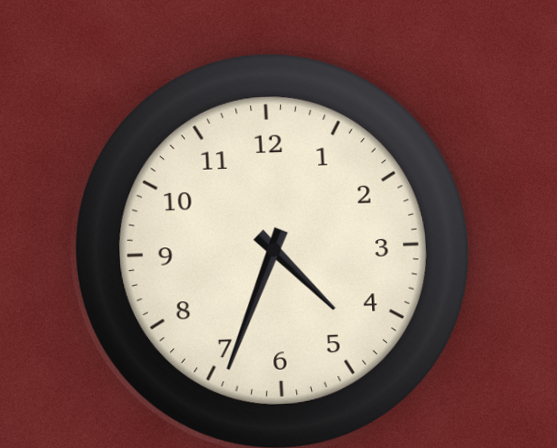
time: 4:34
